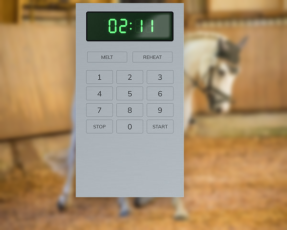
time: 2:11
